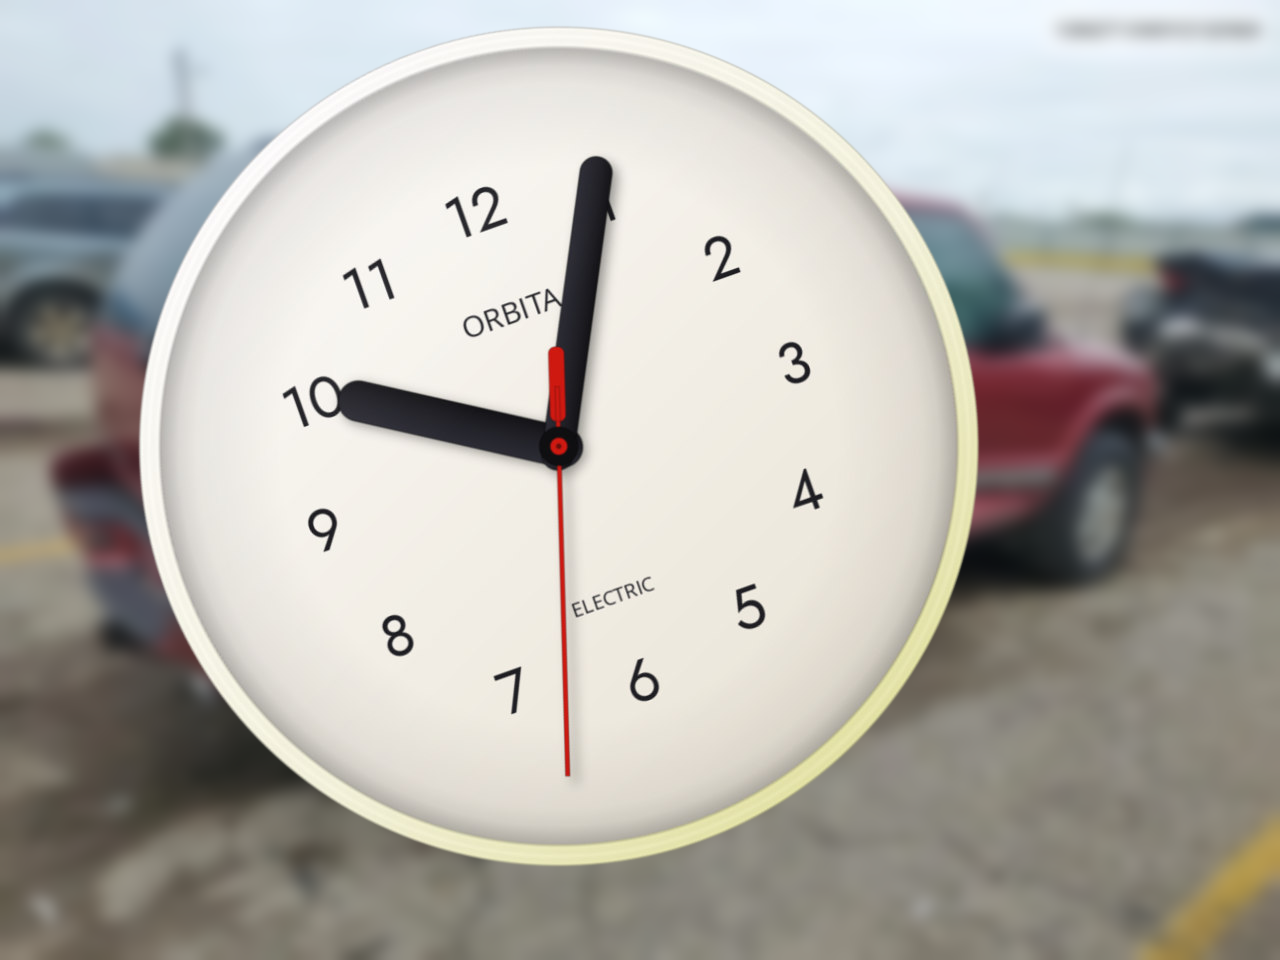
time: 10:04:33
